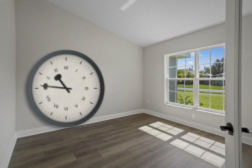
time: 10:46
